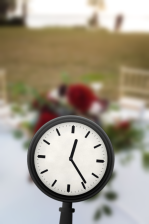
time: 12:24
